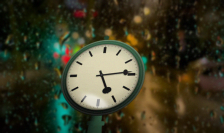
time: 5:14
